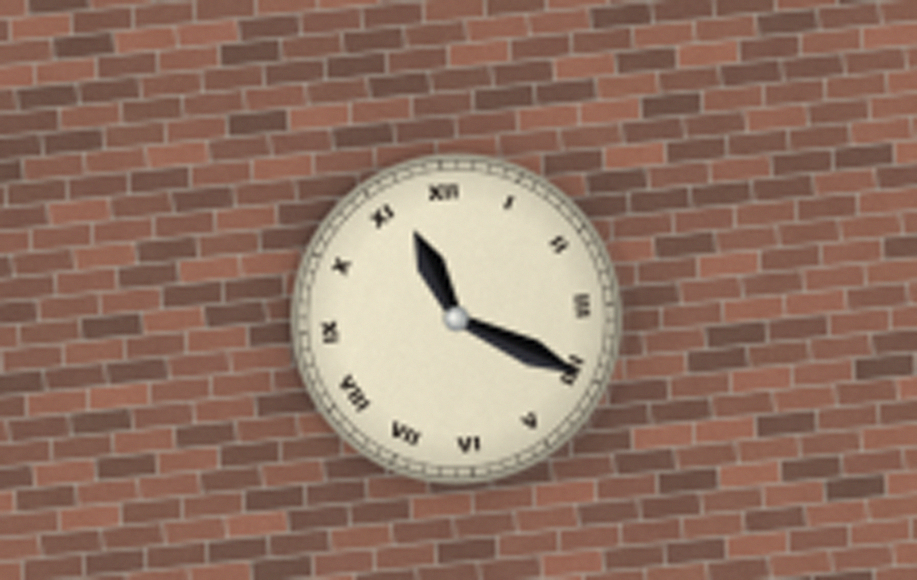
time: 11:20
